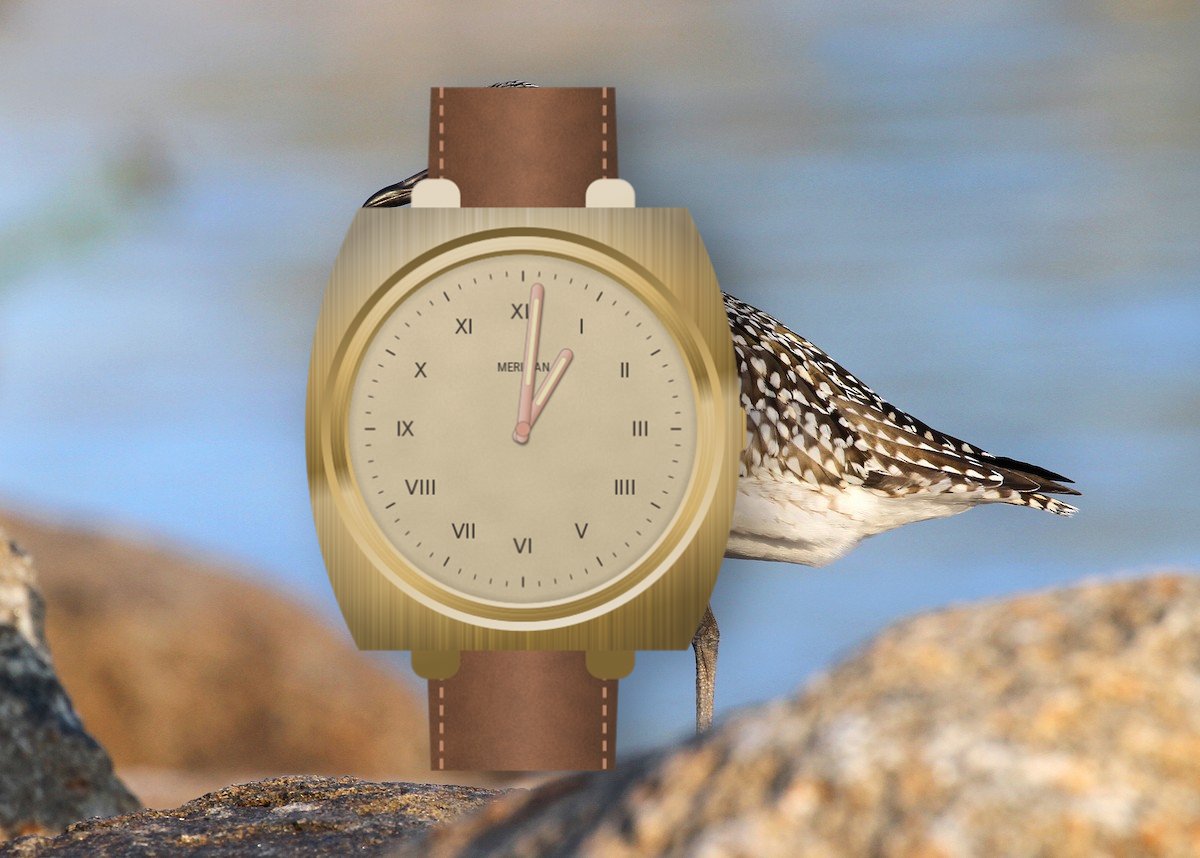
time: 1:01
